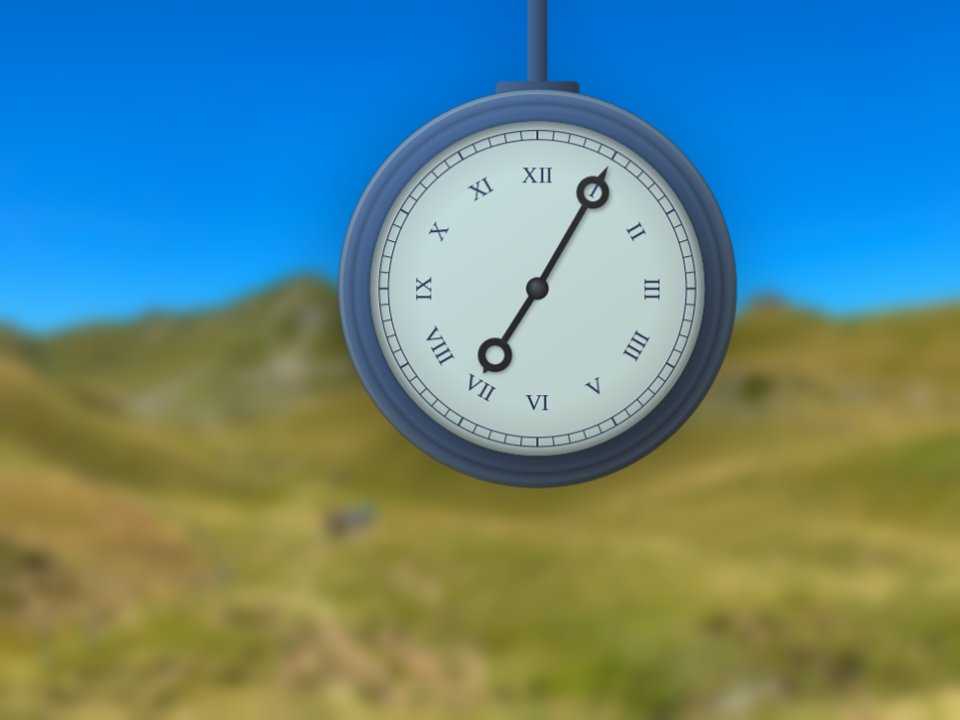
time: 7:05
